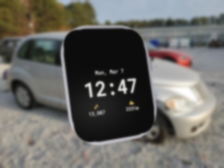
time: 12:47
